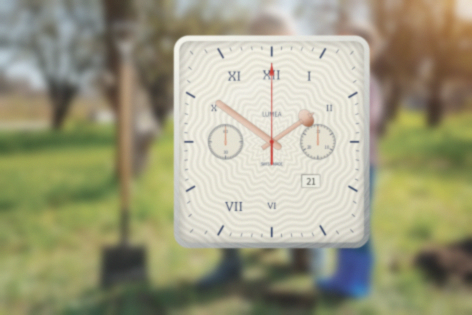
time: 1:51
